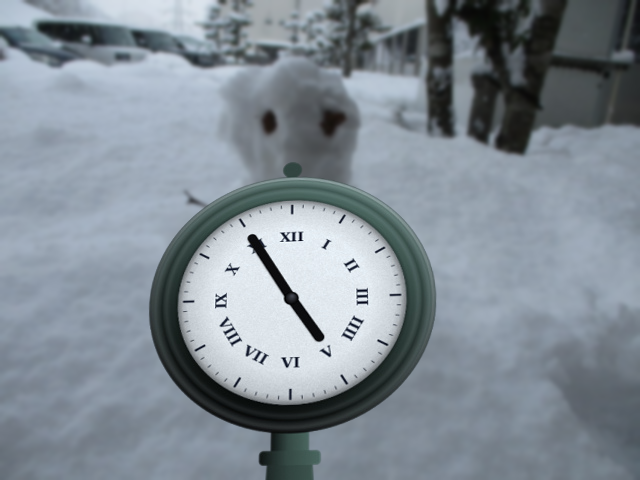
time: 4:55
